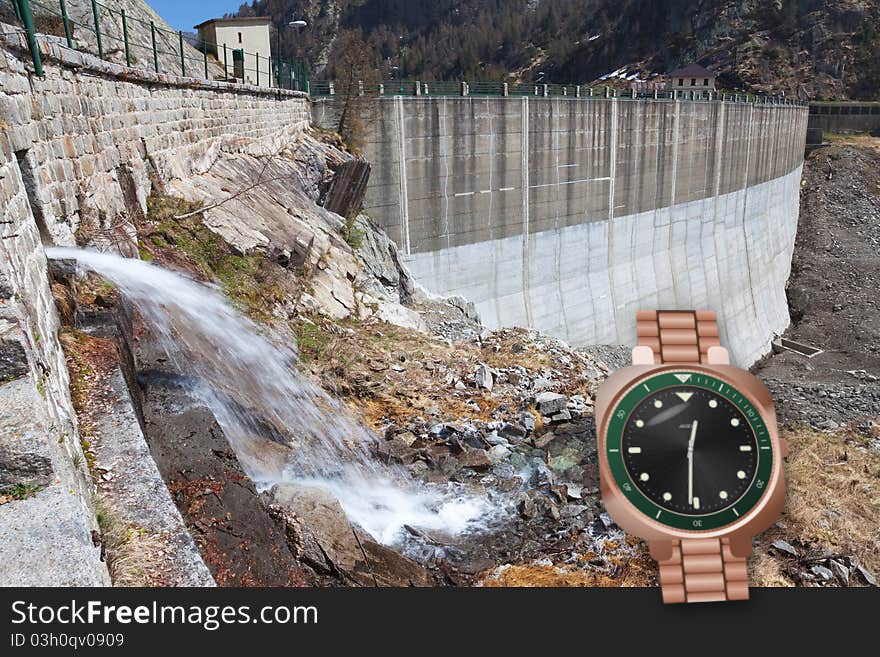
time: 12:31
